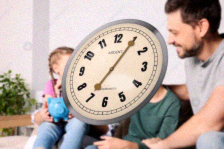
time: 7:05
